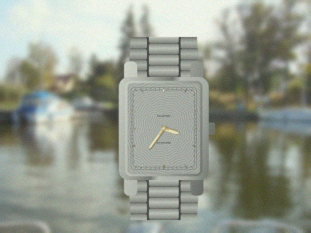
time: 3:36
